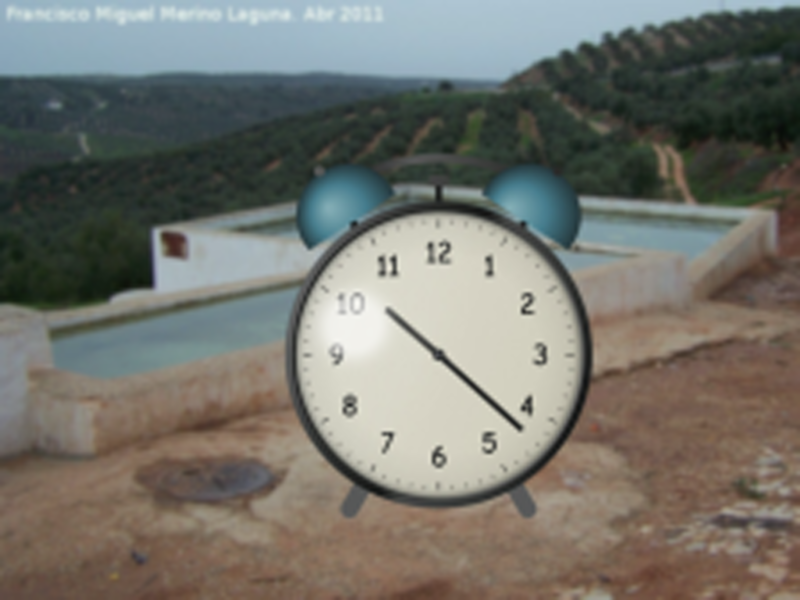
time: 10:22
